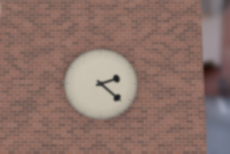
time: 2:22
